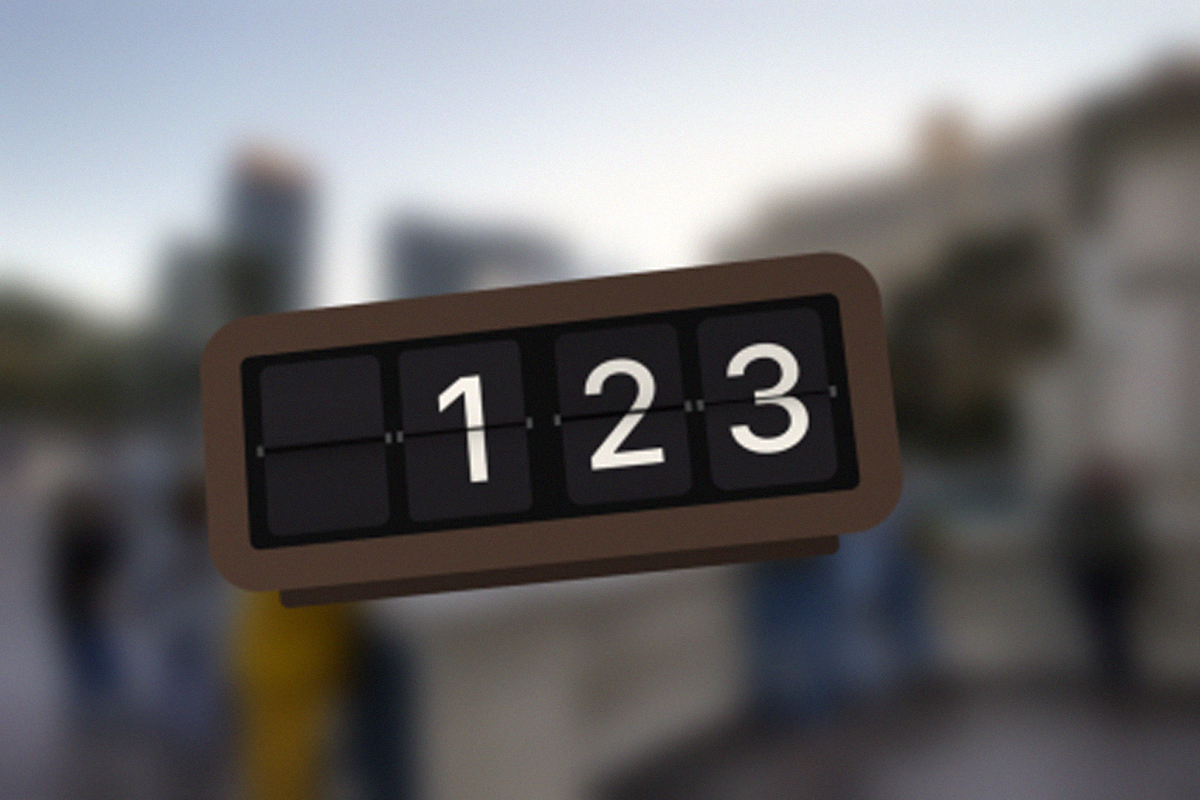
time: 1:23
